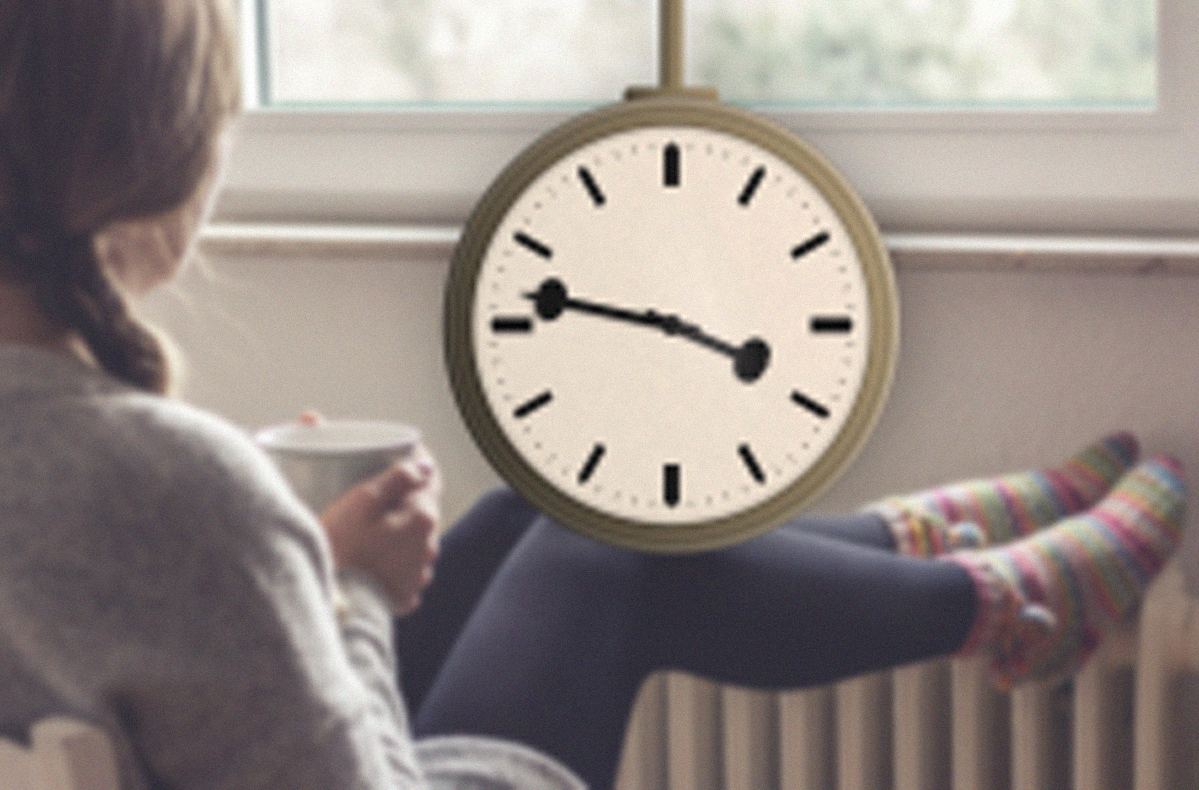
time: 3:47
